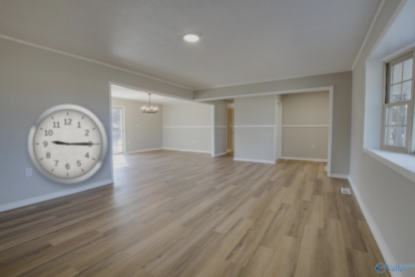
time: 9:15
